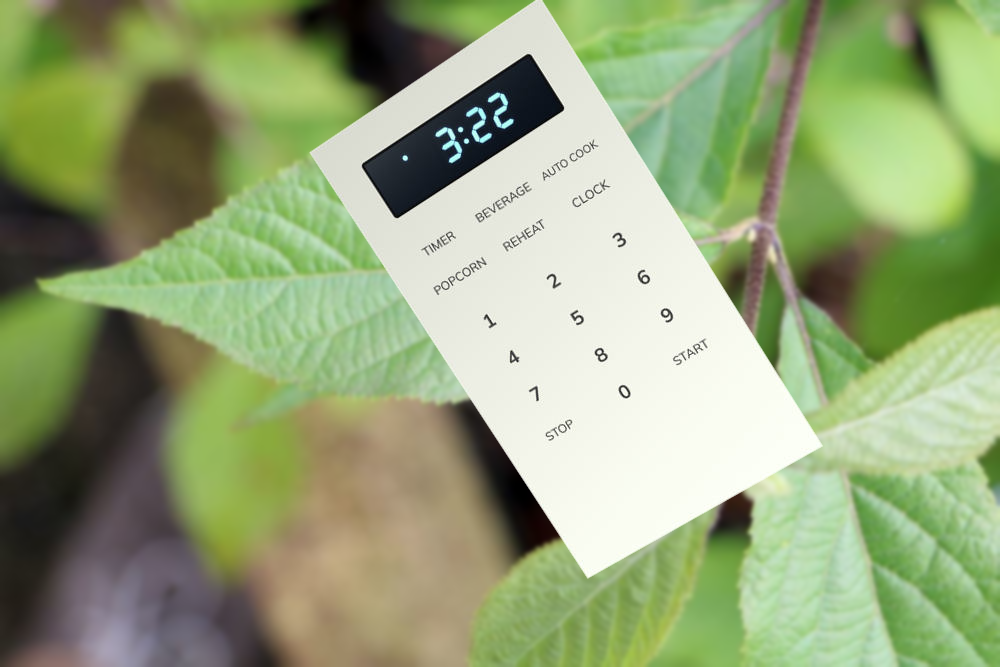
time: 3:22
